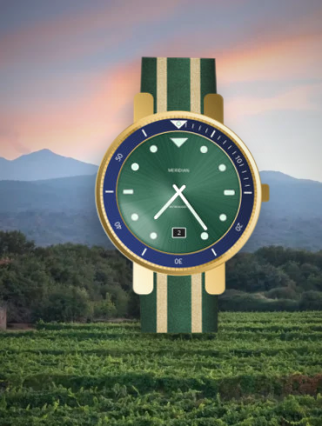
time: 7:24
